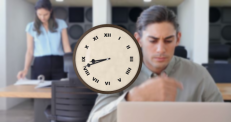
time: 8:42
